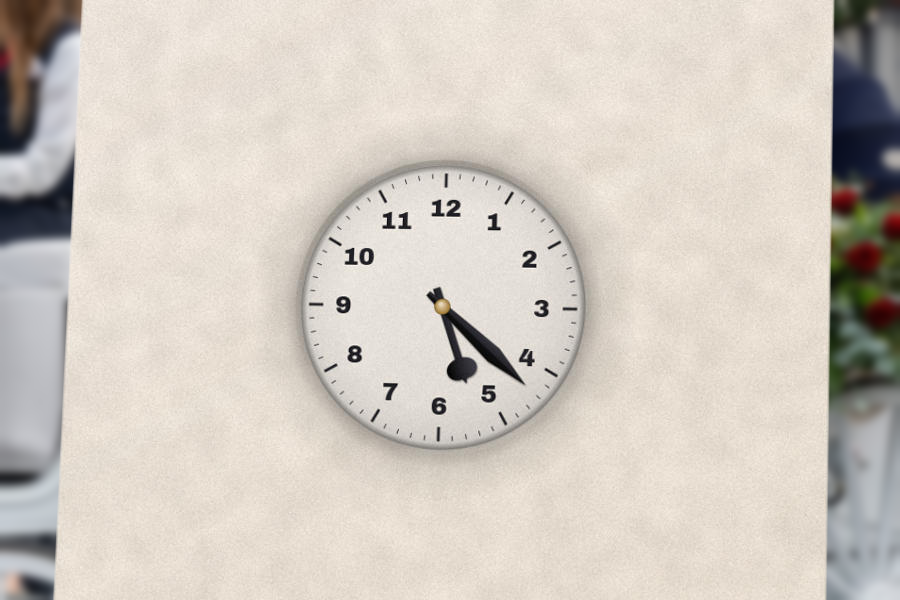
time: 5:22
